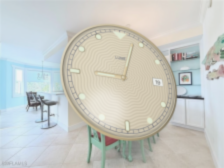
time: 9:03
